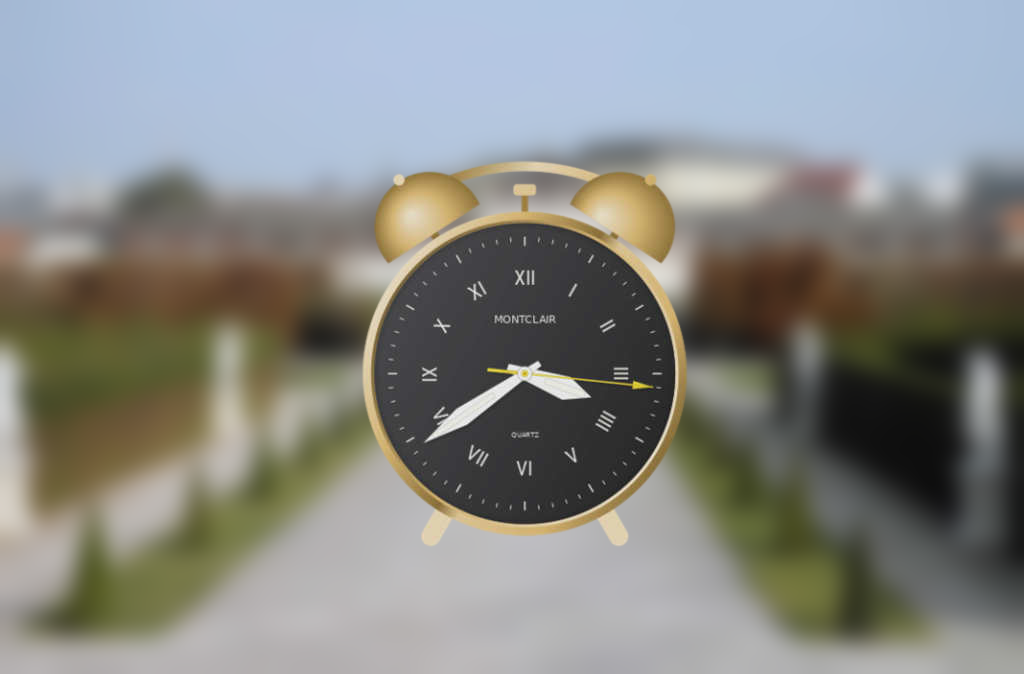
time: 3:39:16
